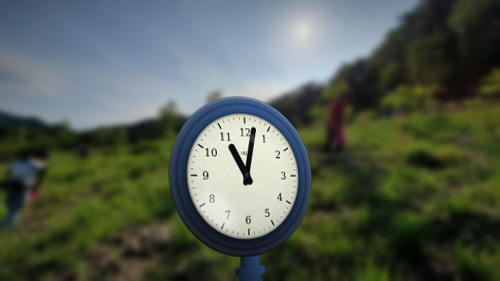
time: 11:02
